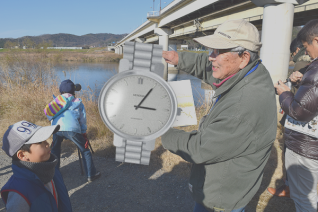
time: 3:05
